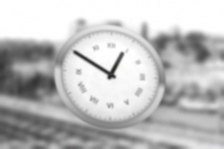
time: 12:50
